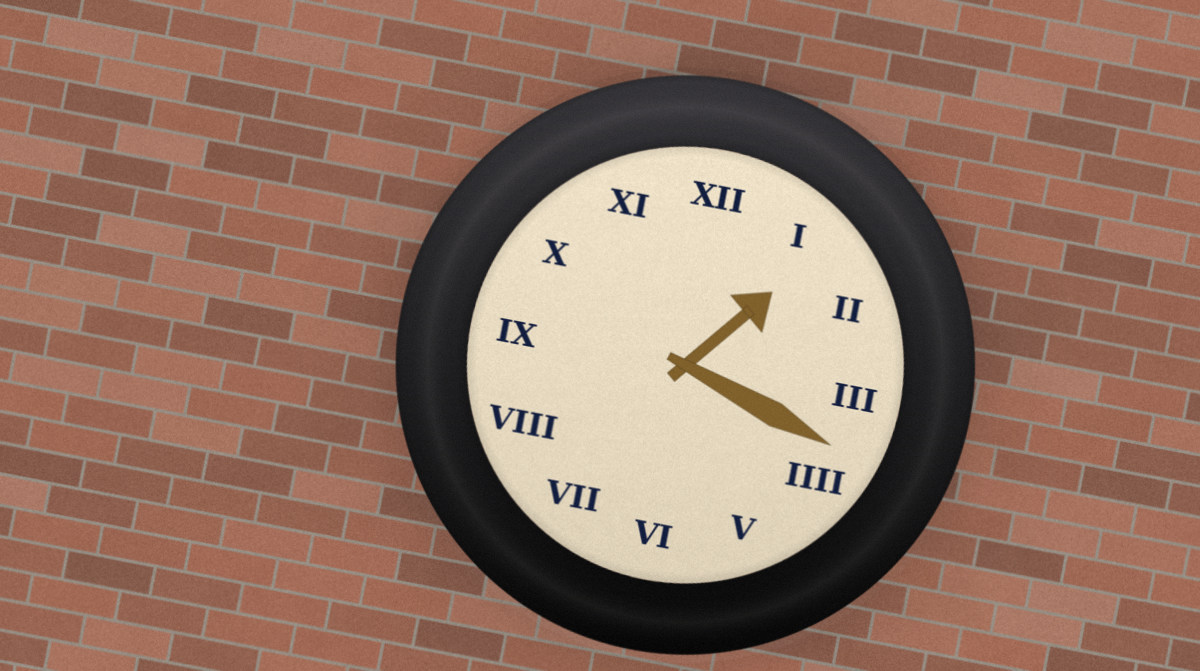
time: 1:18
